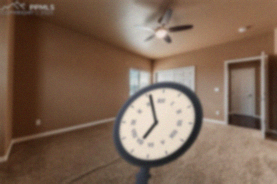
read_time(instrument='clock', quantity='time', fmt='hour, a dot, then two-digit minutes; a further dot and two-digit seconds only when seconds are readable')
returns 6.56
